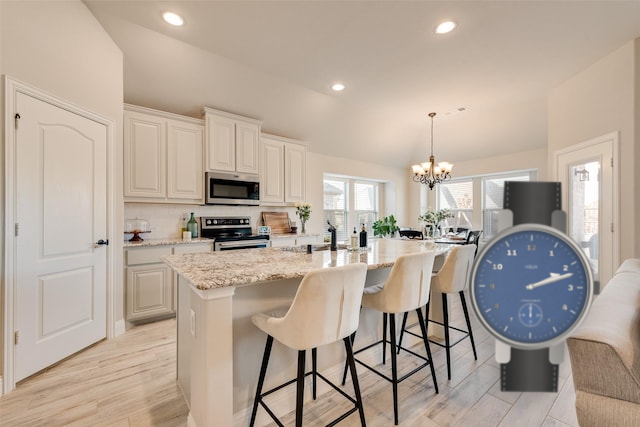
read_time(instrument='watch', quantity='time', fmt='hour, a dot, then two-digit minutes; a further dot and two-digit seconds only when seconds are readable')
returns 2.12
